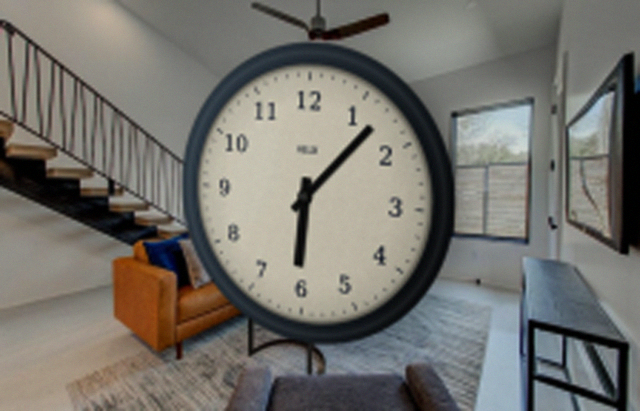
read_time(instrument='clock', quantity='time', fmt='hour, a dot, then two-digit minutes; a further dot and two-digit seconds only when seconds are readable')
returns 6.07
